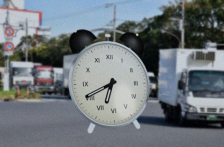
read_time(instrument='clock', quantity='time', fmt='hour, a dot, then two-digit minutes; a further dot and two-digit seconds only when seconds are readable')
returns 6.41
